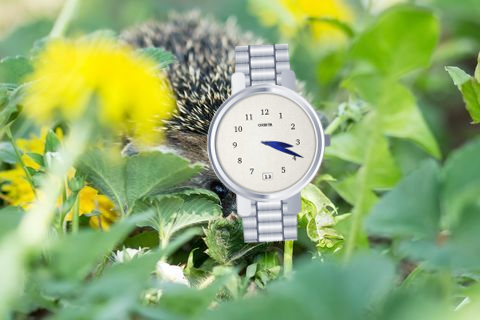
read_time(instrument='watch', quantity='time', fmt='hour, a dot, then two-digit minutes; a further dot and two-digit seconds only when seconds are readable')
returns 3.19
